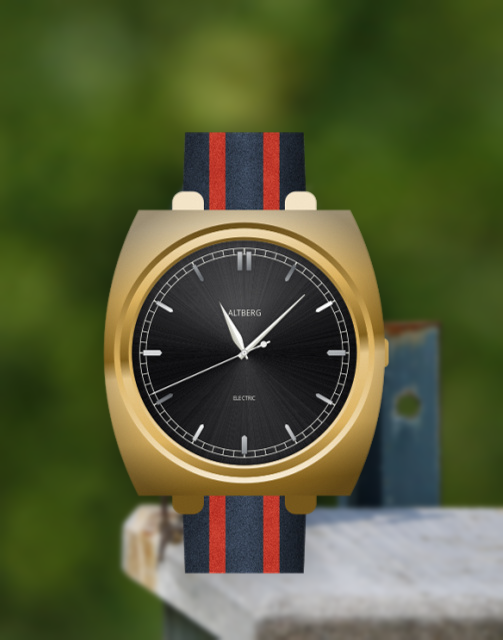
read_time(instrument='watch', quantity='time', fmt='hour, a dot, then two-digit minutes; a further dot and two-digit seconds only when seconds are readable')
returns 11.07.41
